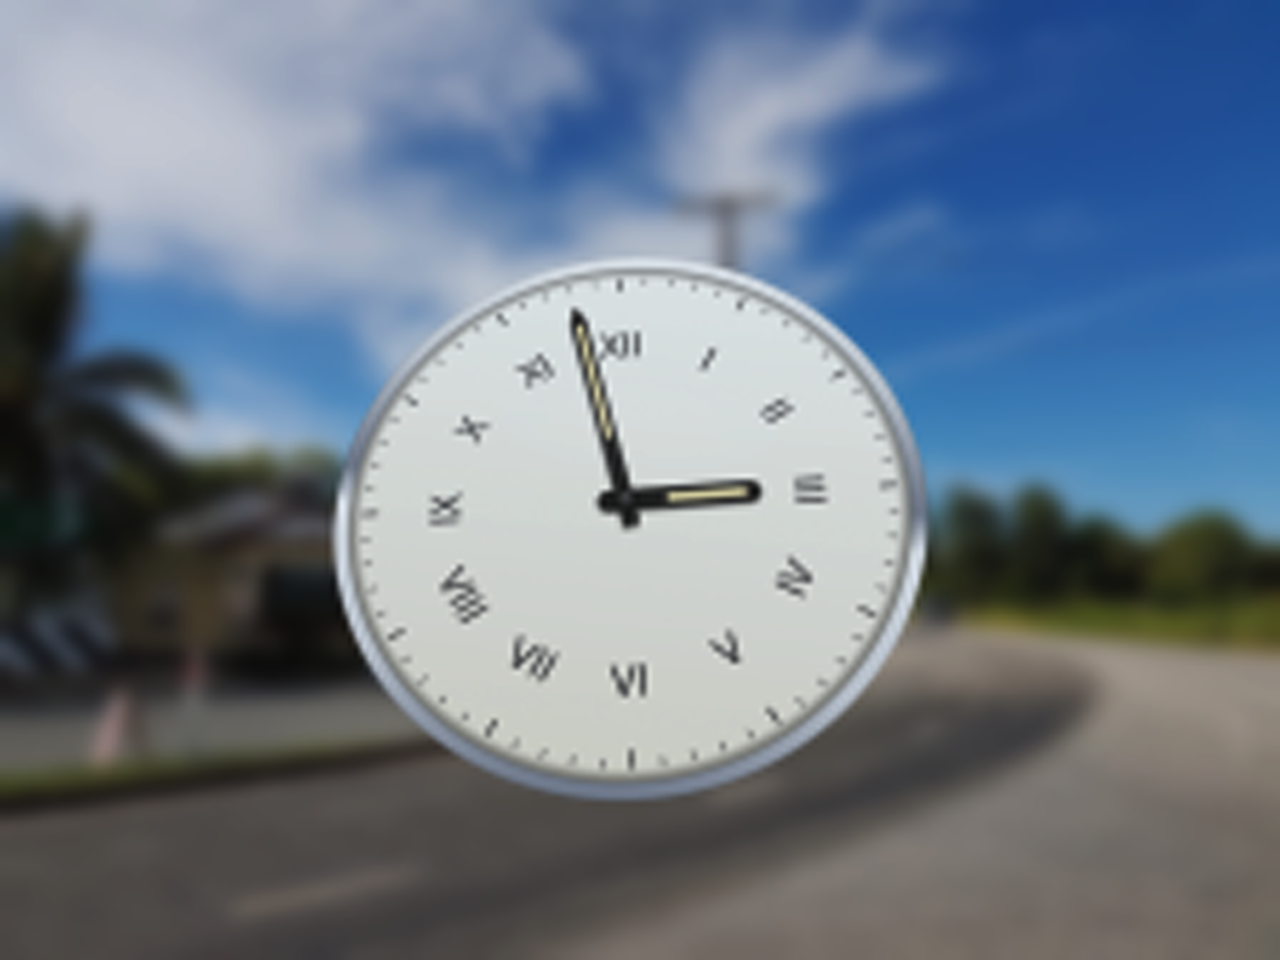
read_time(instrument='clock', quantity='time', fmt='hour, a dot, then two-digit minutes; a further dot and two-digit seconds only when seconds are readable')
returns 2.58
